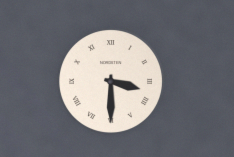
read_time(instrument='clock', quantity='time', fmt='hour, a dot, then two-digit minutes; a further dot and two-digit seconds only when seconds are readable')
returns 3.30
